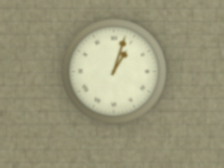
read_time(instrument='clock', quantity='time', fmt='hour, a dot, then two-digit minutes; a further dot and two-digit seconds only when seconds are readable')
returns 1.03
